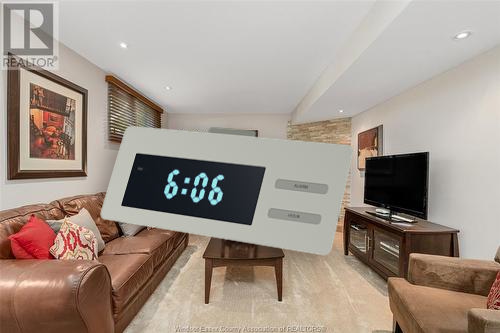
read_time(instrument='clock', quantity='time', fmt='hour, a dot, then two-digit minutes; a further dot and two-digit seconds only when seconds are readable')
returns 6.06
